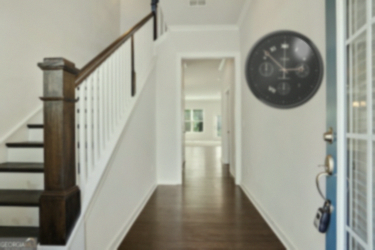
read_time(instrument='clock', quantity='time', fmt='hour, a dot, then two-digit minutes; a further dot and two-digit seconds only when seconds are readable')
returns 2.52
